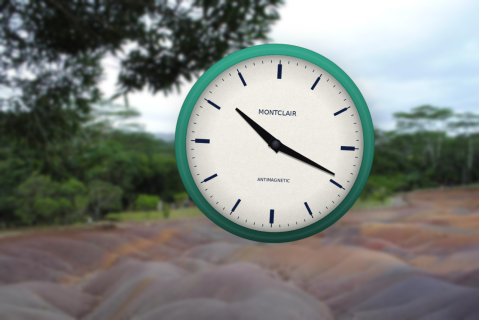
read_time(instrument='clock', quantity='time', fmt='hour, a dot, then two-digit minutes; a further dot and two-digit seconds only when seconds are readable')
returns 10.19
